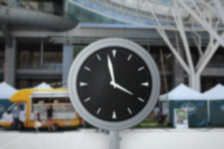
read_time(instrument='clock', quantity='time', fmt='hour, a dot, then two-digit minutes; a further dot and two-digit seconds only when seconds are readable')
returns 3.58
